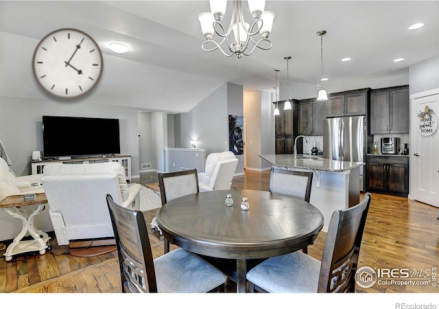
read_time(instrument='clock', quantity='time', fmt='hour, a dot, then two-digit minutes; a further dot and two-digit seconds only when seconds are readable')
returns 4.05
